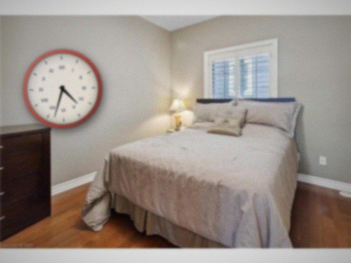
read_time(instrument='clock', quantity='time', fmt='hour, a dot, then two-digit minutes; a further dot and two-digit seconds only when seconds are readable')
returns 4.33
